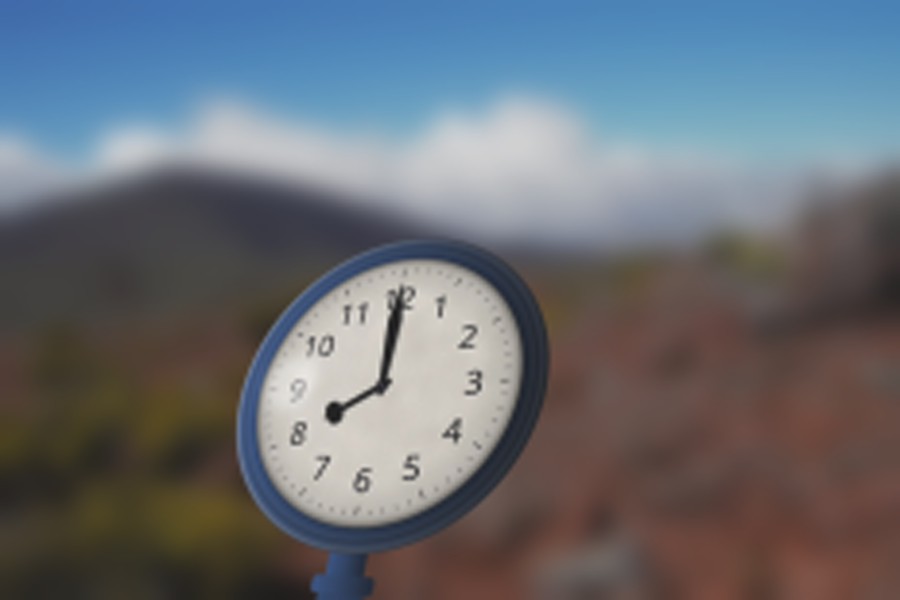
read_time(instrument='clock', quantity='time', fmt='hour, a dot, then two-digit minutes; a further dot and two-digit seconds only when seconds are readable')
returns 8.00
